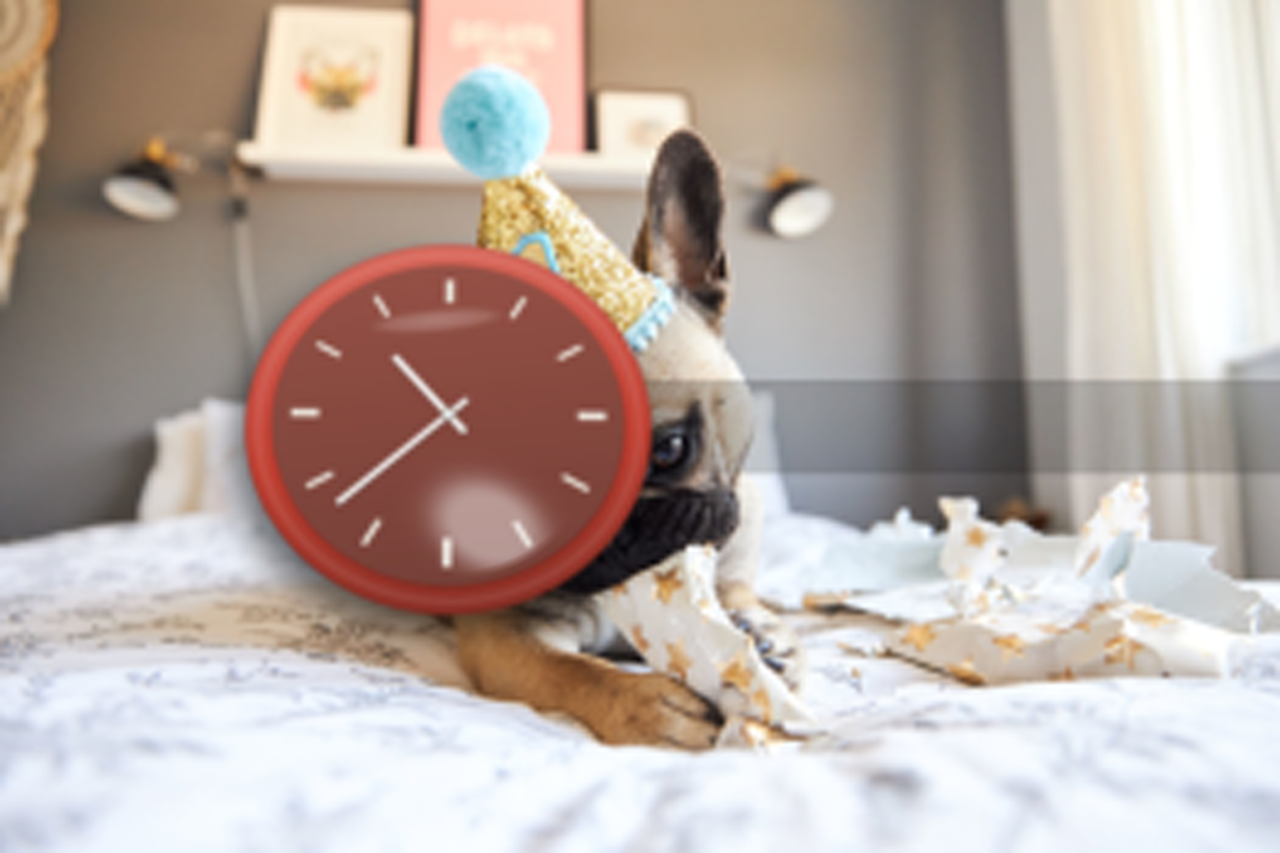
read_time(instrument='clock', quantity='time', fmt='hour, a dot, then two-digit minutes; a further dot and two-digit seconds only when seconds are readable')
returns 10.38
